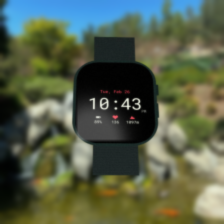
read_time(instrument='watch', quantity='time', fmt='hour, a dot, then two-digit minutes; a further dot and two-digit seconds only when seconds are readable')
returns 10.43
